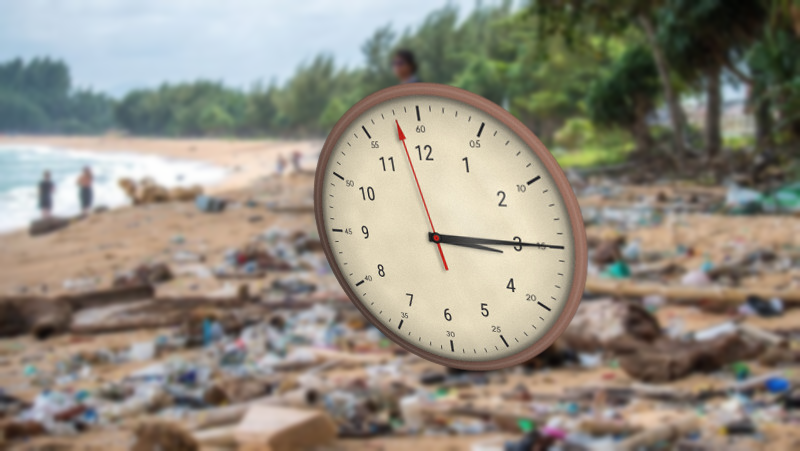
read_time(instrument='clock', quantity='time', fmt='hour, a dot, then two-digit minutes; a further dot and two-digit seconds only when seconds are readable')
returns 3.14.58
